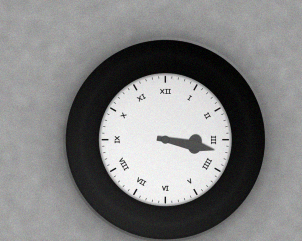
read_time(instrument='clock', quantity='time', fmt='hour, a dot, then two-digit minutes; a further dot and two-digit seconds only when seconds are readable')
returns 3.17
